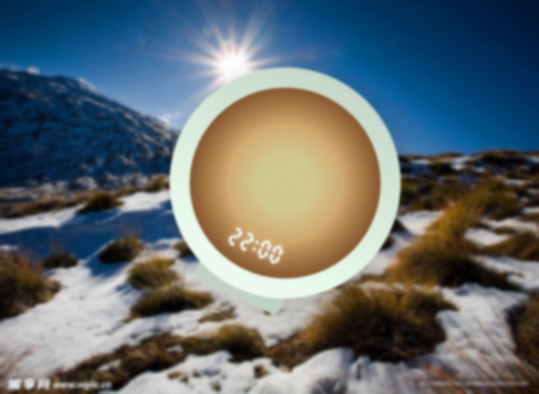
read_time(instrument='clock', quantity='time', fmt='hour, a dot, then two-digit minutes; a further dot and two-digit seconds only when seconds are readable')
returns 22.00
